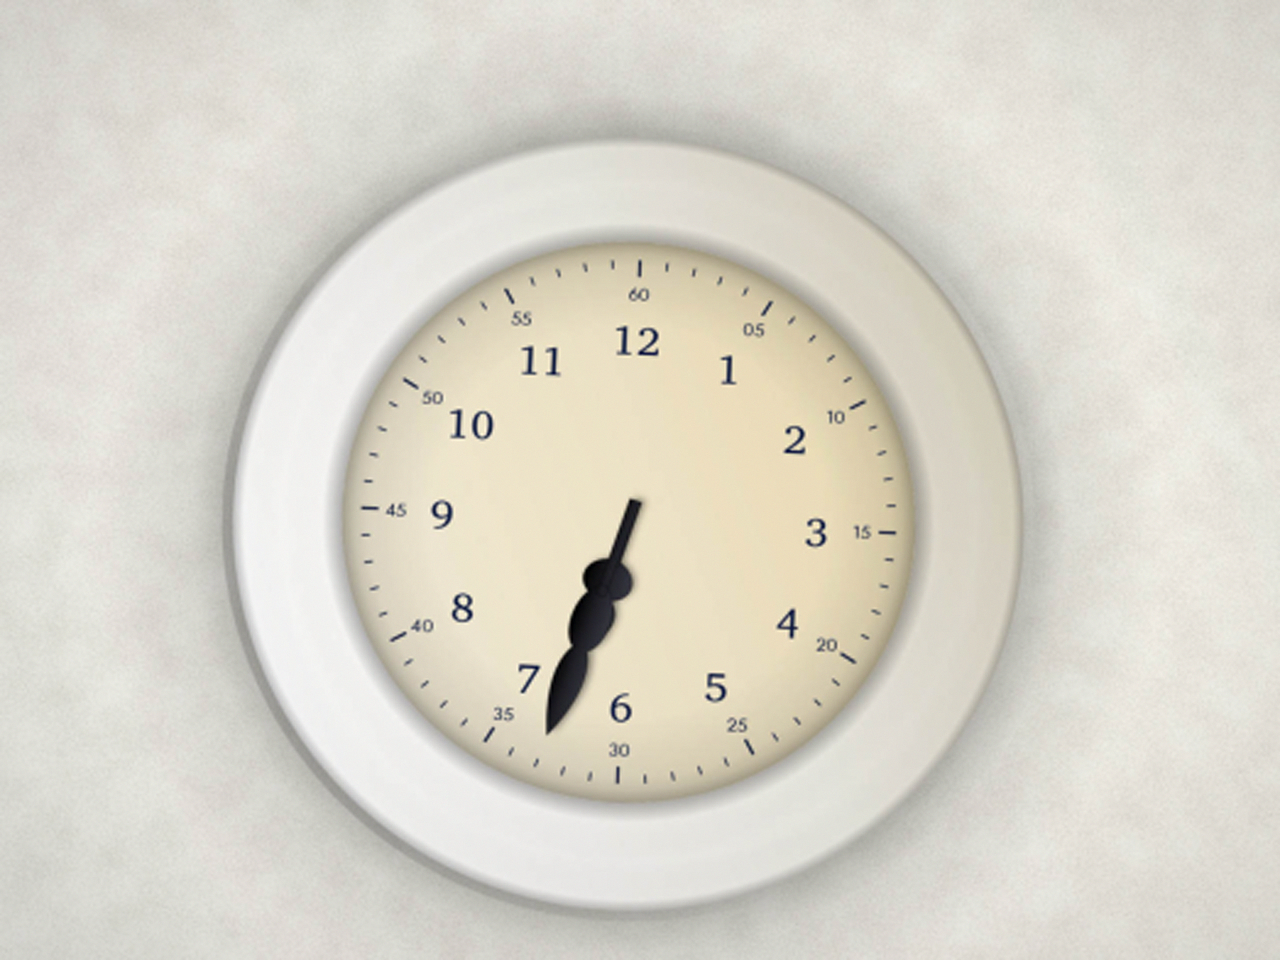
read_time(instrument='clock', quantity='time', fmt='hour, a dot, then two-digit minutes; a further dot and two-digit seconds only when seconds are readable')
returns 6.33
